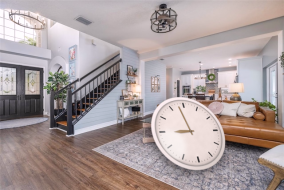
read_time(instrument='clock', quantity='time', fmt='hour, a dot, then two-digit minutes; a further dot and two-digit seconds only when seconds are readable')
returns 8.58
